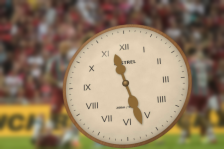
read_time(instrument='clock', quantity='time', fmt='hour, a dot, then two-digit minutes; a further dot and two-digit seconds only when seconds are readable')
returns 11.27
